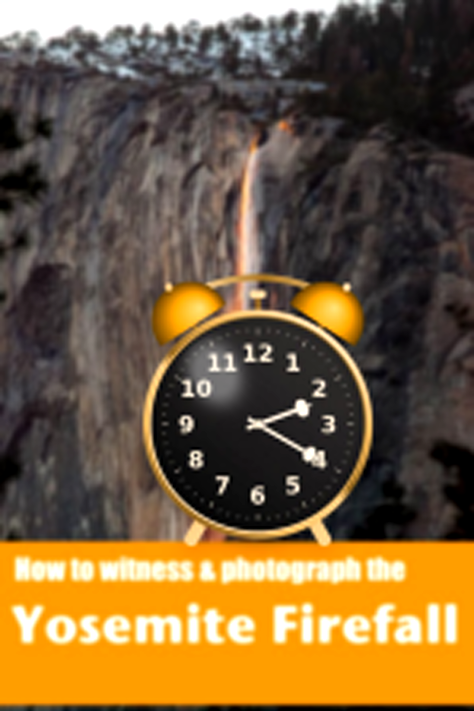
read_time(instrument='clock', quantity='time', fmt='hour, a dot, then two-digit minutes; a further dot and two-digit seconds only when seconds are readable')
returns 2.20
